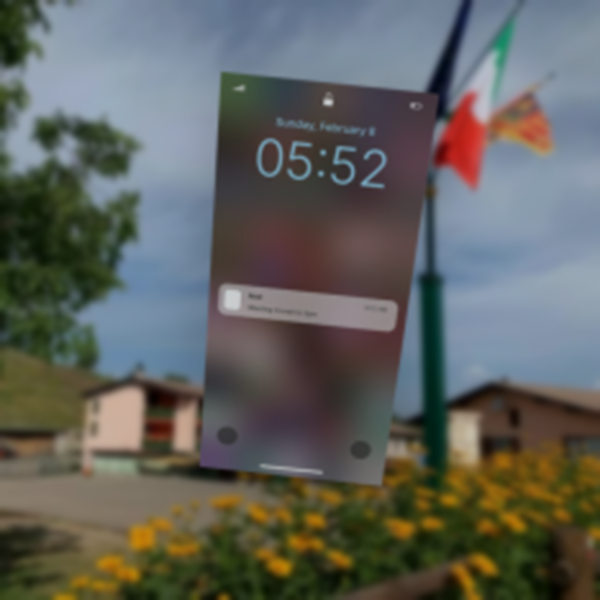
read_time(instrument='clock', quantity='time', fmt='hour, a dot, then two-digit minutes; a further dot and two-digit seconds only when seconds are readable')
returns 5.52
